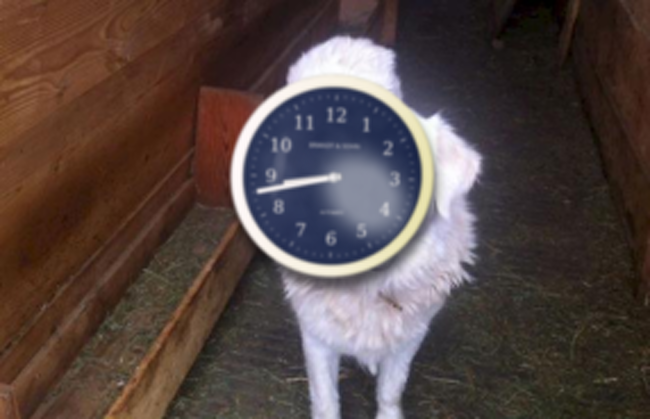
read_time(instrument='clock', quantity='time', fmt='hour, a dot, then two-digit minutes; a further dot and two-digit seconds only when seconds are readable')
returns 8.43
